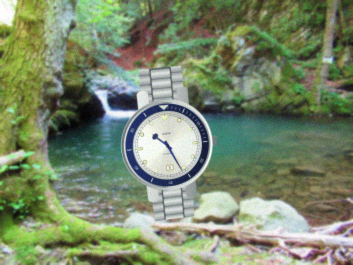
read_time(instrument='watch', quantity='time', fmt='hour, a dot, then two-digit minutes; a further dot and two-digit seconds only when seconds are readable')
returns 10.26
